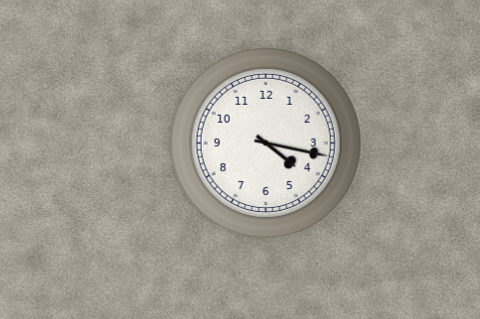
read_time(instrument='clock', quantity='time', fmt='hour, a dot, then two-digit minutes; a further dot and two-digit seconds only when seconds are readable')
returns 4.17
